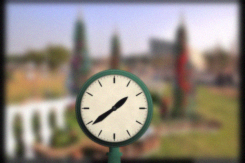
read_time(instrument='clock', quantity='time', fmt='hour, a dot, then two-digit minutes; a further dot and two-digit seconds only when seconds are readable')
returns 1.39
